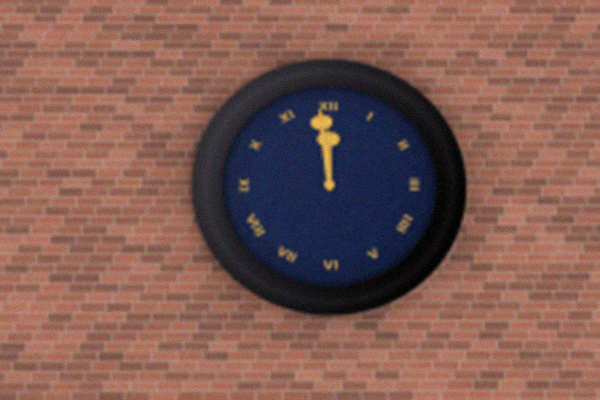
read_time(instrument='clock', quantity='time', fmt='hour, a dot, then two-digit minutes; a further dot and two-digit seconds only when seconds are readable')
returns 11.59
